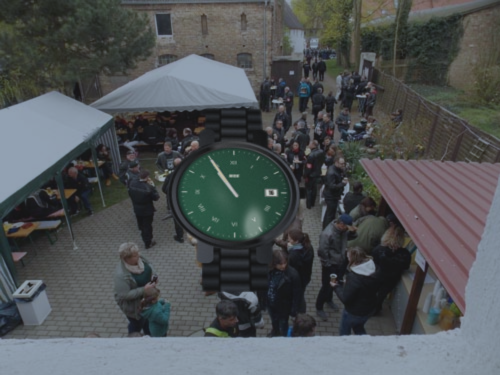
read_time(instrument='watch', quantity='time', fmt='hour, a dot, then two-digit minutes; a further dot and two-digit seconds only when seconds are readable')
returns 10.55
